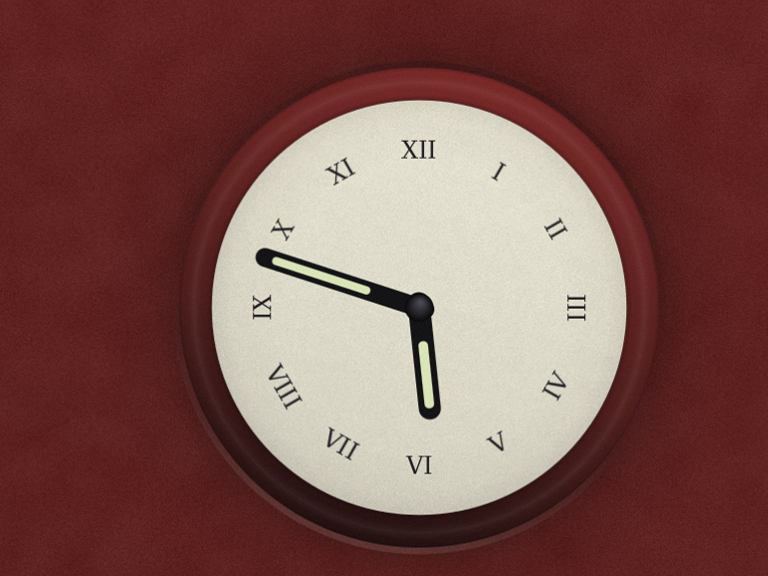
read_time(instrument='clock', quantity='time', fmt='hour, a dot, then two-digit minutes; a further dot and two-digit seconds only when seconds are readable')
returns 5.48
